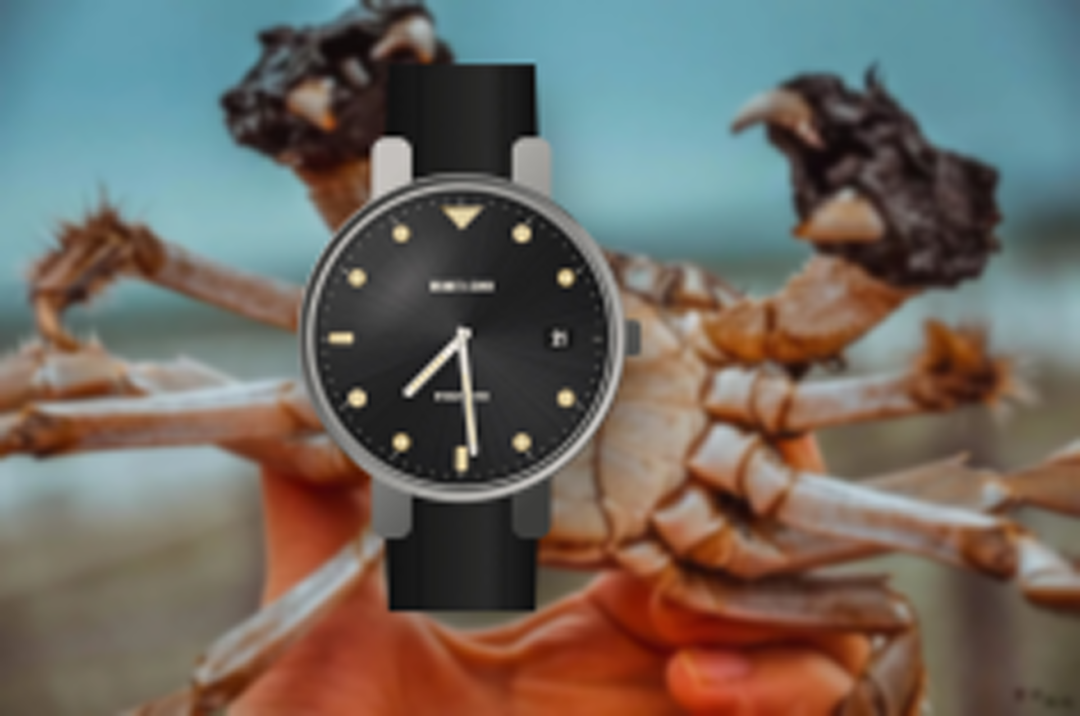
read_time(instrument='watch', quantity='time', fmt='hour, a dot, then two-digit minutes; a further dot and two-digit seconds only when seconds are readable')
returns 7.29
